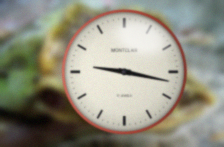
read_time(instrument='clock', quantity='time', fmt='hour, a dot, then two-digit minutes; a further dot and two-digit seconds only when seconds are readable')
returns 9.17
